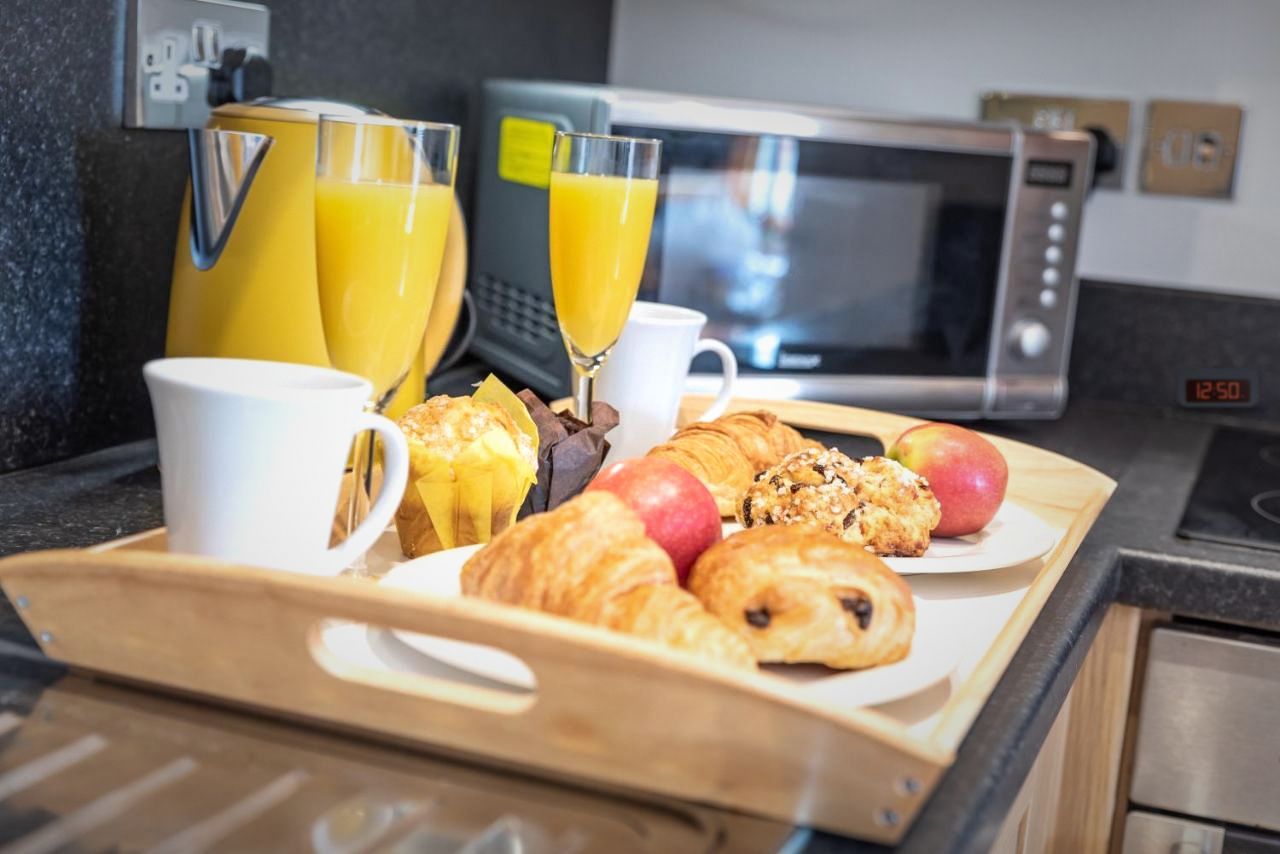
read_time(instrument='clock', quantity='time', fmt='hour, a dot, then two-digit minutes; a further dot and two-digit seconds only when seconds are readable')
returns 12.50
